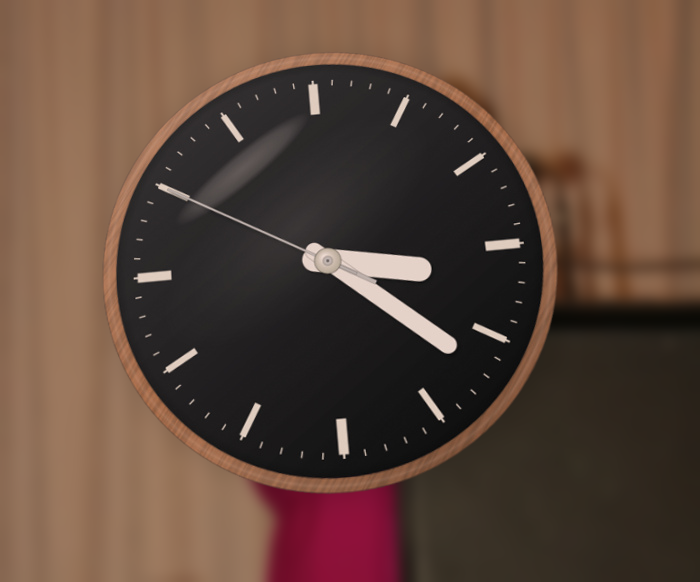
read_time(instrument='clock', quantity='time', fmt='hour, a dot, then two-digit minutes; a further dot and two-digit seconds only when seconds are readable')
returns 3.21.50
